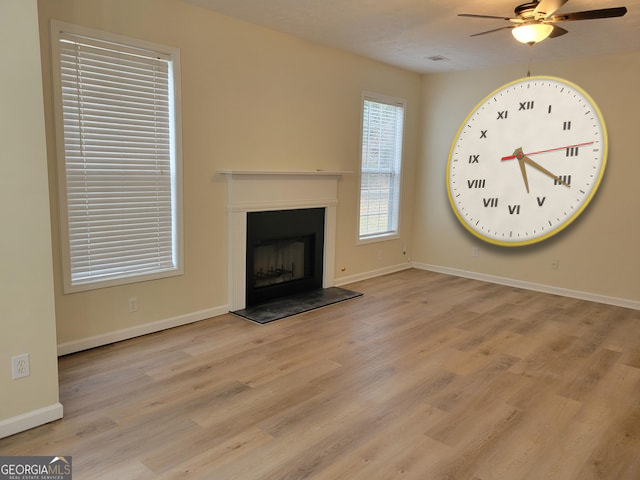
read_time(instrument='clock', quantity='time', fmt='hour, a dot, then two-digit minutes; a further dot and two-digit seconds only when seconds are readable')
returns 5.20.14
